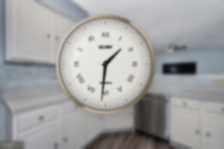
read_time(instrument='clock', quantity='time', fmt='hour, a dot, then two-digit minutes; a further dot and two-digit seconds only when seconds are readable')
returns 1.31
